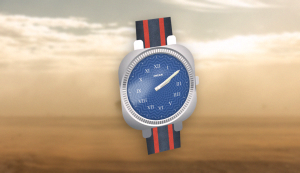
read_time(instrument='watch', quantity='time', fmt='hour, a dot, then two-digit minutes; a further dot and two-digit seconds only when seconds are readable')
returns 2.10
